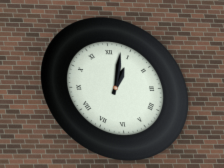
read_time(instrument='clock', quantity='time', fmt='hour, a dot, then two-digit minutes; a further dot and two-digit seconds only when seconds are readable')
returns 1.03
